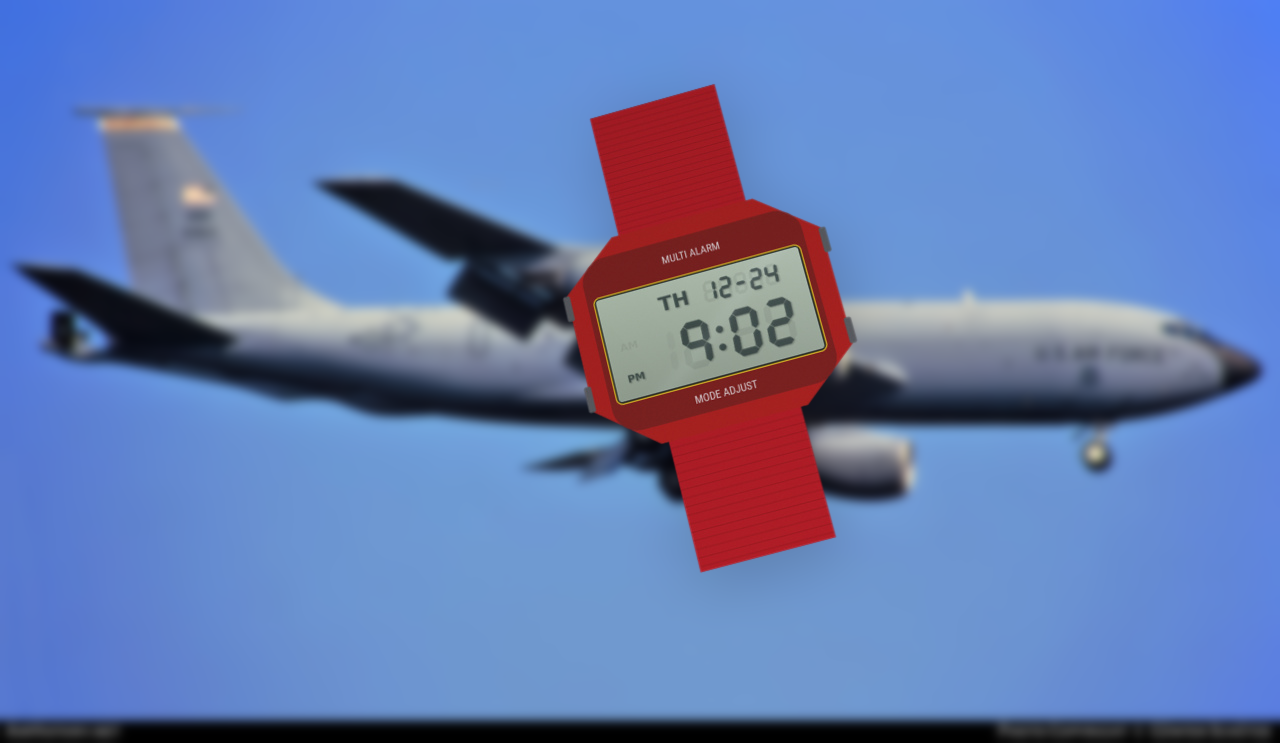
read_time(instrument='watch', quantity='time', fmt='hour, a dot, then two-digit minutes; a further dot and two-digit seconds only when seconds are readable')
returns 9.02
